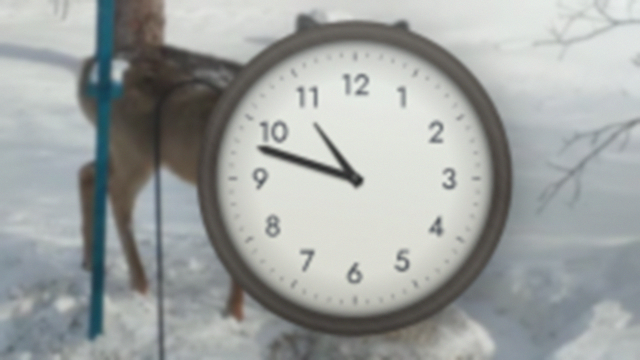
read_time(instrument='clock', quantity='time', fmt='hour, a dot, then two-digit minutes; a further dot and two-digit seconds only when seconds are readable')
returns 10.48
